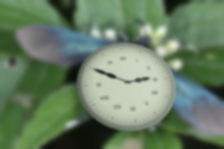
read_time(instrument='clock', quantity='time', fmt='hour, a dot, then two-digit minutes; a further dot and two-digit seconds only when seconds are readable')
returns 2.50
